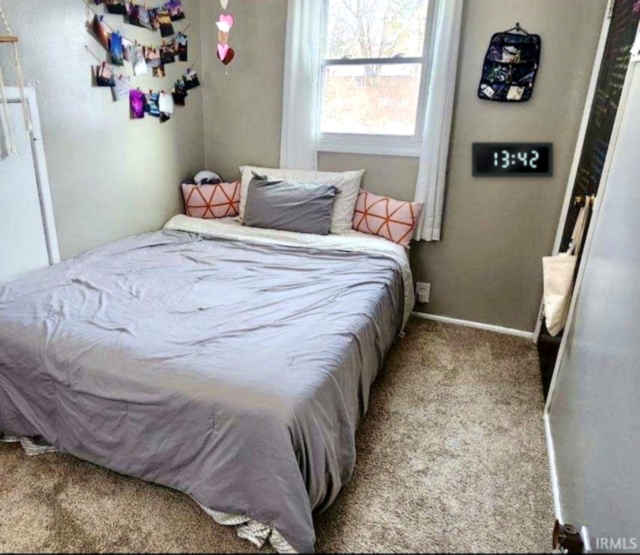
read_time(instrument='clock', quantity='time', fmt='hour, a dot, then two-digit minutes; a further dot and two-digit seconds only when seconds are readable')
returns 13.42
